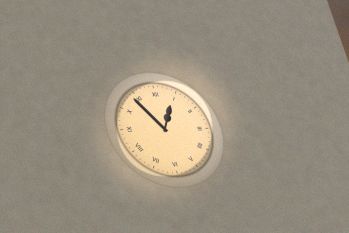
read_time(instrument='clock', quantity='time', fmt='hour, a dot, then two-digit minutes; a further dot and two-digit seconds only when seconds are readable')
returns 12.54
